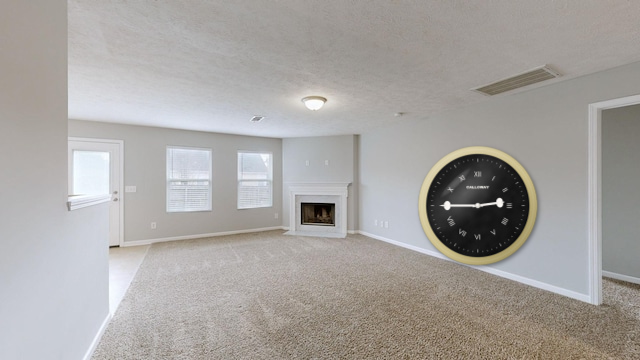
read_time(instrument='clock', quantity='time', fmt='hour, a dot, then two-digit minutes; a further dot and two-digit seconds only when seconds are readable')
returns 2.45
